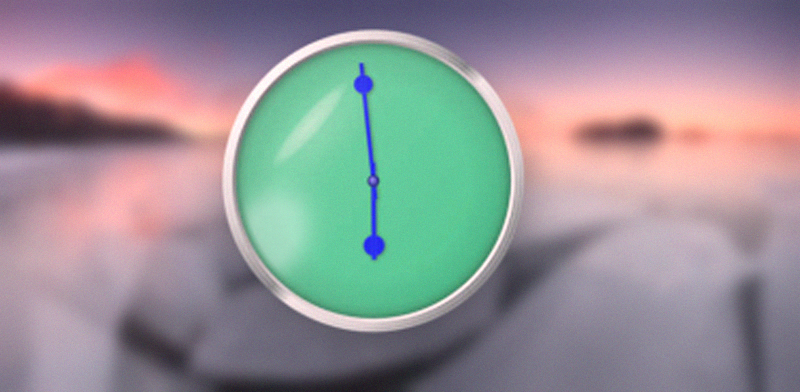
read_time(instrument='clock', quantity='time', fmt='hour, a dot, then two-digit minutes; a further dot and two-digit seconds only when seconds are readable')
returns 5.59
